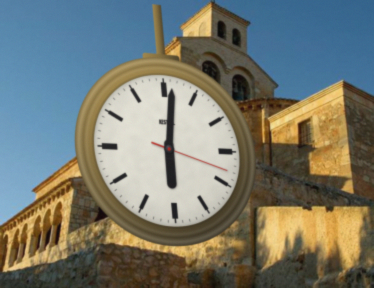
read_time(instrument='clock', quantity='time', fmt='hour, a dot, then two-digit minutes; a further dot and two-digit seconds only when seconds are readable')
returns 6.01.18
